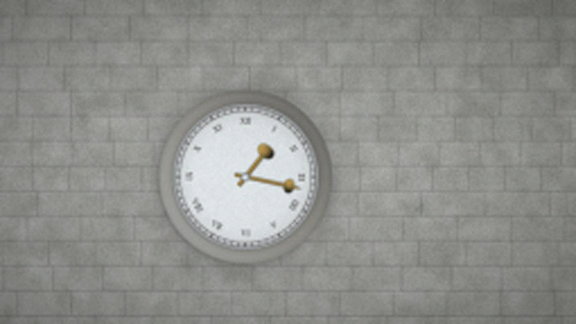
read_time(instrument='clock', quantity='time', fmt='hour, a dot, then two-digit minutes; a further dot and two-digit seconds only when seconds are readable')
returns 1.17
